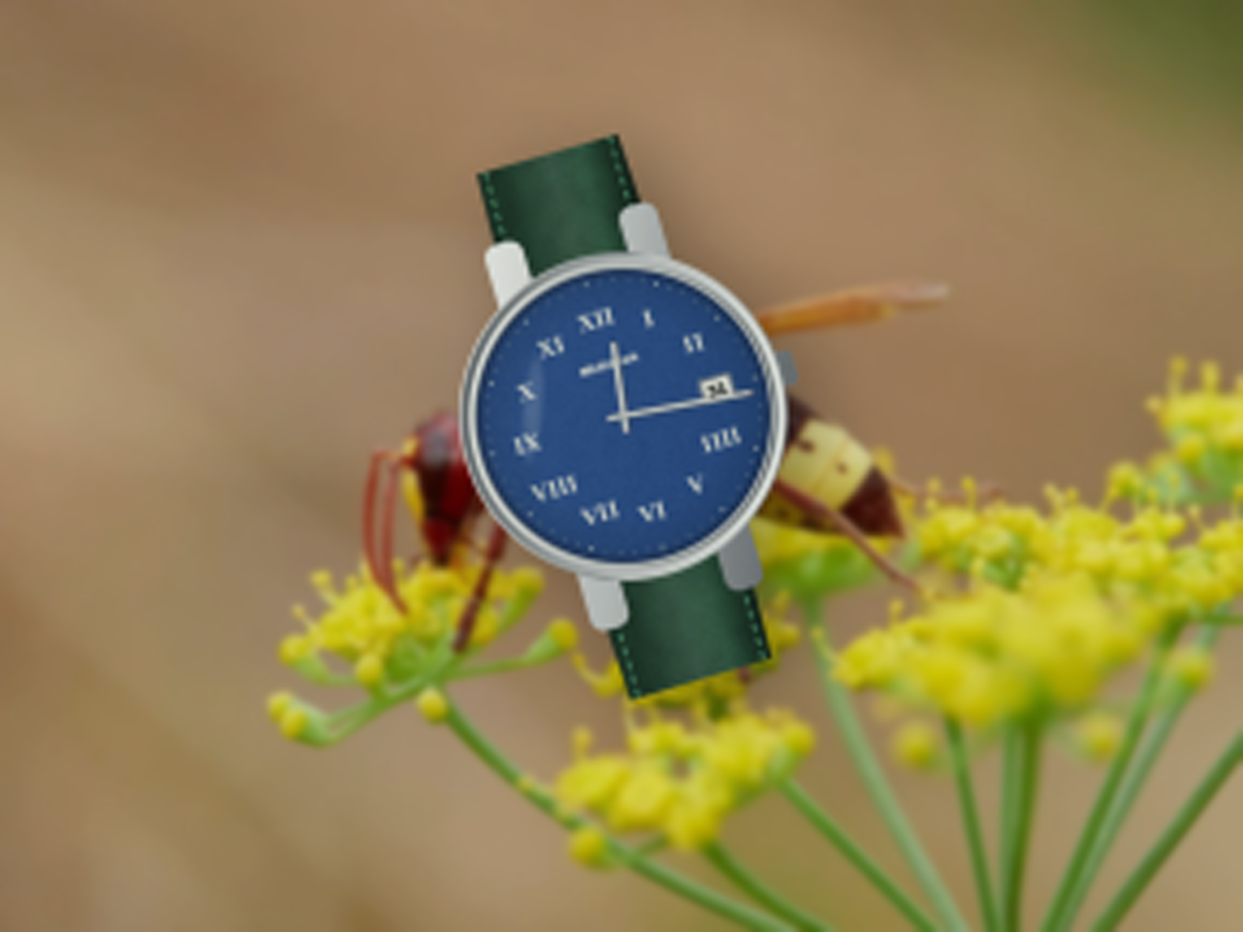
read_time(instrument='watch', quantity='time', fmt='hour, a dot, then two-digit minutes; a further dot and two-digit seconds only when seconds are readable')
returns 12.16
